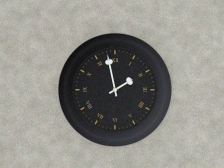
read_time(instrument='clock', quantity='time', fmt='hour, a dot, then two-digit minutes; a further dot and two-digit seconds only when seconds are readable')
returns 1.58
